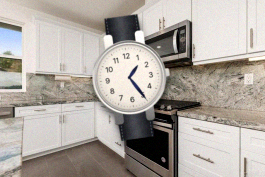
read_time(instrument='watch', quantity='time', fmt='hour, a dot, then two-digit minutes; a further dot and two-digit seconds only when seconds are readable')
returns 1.25
